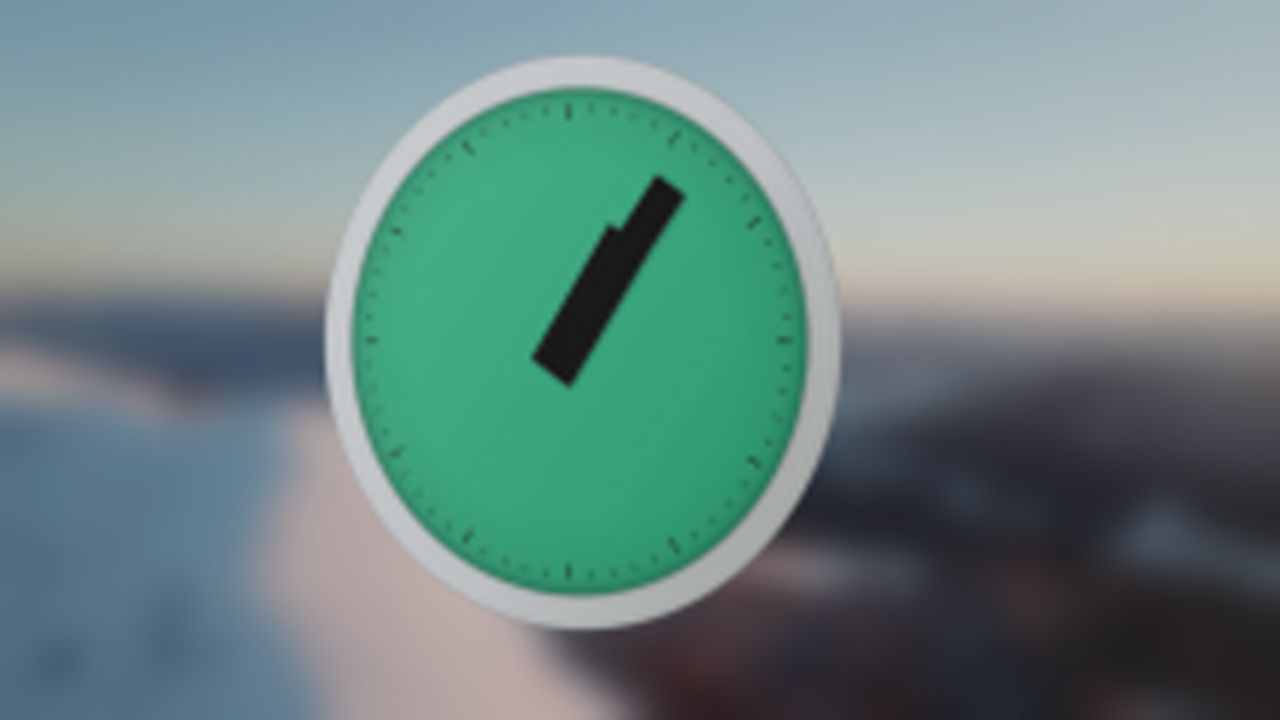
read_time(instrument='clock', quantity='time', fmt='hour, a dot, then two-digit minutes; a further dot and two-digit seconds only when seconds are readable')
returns 1.06
